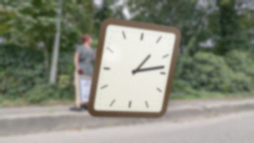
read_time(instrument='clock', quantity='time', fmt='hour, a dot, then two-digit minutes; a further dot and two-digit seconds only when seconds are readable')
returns 1.13
